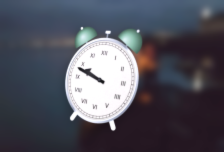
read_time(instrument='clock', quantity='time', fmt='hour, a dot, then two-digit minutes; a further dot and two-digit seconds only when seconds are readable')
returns 9.48
